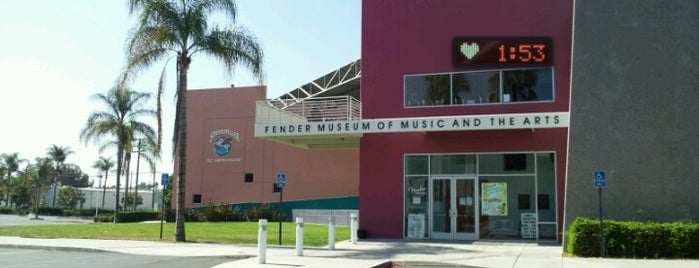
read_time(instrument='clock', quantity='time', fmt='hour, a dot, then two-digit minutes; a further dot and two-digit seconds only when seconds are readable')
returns 1.53
